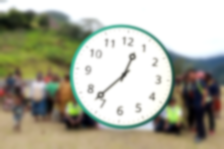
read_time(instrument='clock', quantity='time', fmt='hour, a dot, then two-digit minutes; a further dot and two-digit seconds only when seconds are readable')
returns 12.37
